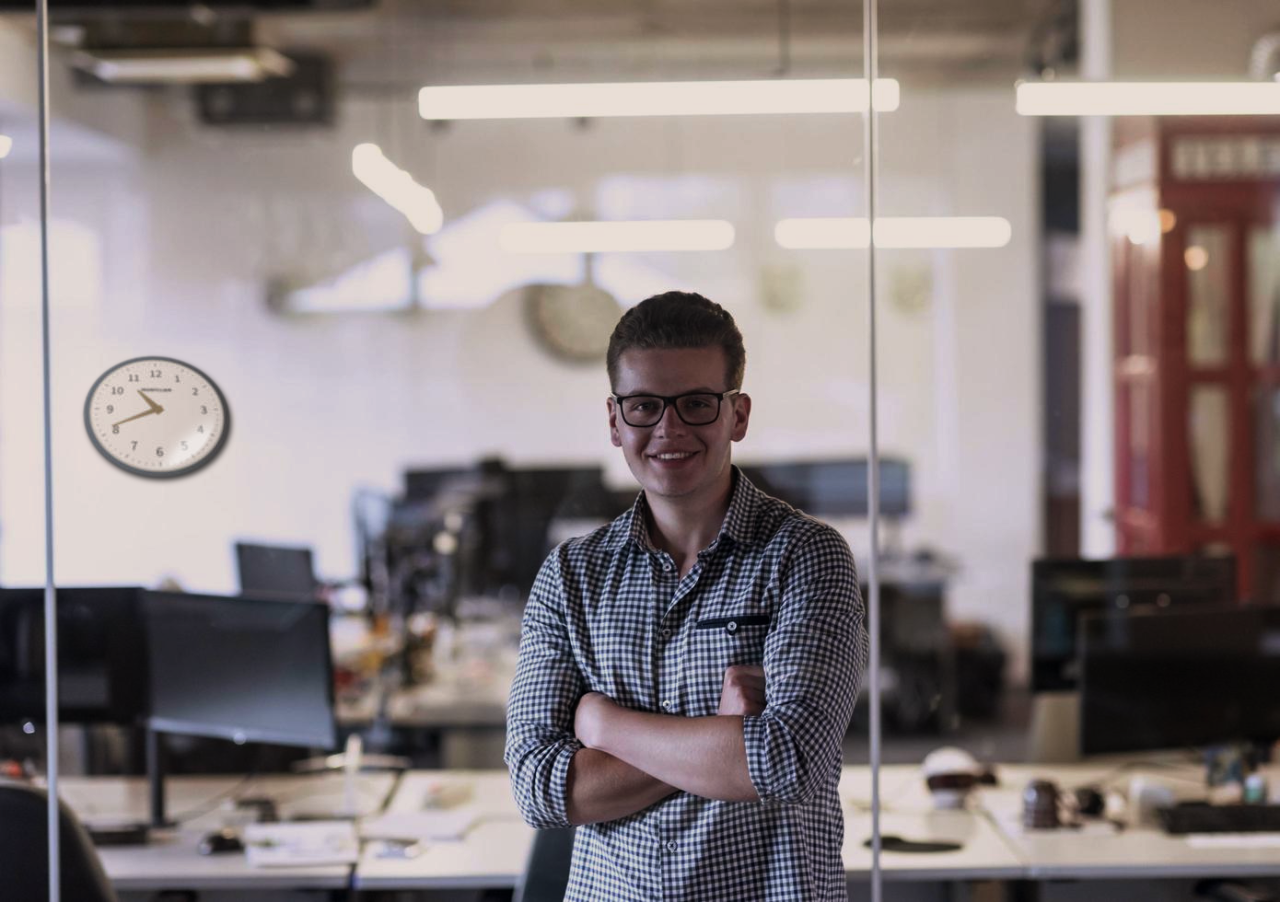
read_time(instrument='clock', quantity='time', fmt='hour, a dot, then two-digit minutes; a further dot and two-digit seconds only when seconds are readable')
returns 10.41
